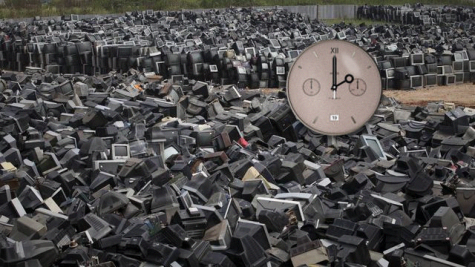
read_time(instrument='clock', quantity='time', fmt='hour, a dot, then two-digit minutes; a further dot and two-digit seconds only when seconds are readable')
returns 2.00
